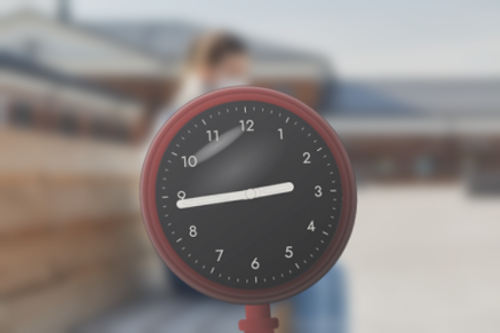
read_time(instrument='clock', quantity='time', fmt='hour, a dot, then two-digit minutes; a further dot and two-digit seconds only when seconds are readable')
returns 2.44
